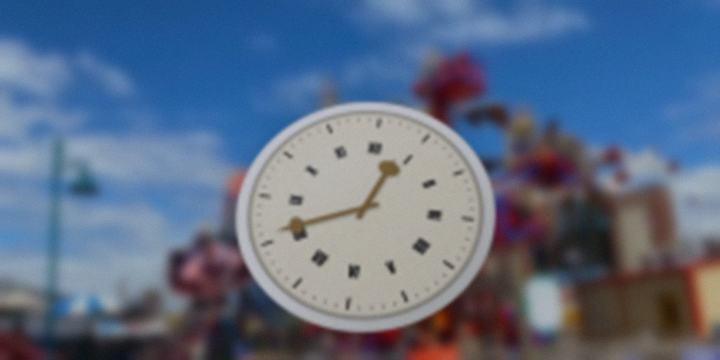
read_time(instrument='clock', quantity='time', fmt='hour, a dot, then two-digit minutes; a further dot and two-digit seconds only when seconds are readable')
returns 12.41
